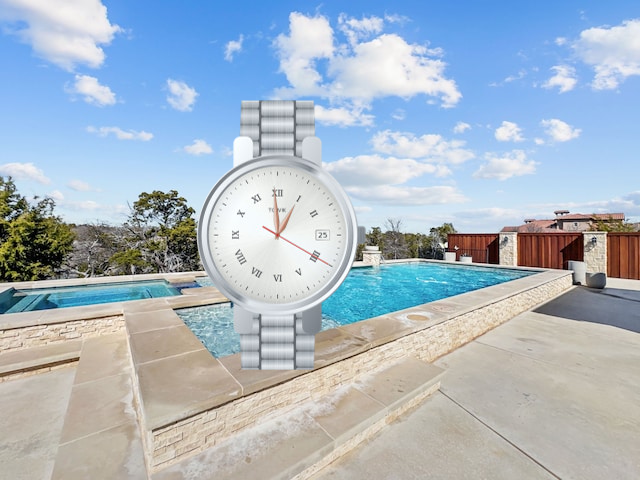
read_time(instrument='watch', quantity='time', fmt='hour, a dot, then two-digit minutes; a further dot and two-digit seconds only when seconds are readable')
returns 12.59.20
